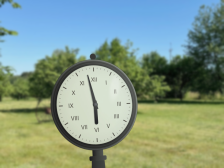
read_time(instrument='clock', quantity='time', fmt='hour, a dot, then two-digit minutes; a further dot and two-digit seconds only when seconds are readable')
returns 5.58
